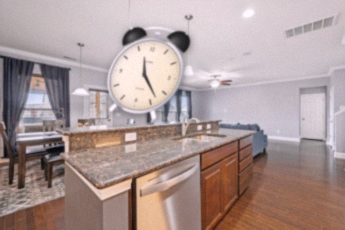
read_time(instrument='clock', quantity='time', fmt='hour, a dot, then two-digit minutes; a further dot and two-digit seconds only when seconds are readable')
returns 11.23
